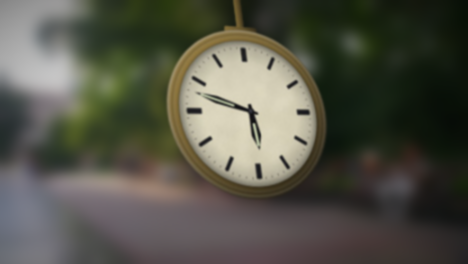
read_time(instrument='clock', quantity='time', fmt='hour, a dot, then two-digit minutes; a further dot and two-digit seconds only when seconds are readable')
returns 5.48
